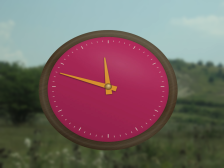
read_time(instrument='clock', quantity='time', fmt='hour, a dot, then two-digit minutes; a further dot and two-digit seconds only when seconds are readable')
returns 11.48
